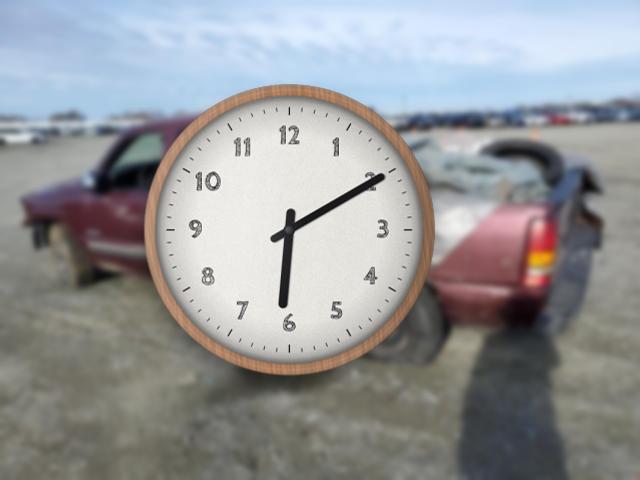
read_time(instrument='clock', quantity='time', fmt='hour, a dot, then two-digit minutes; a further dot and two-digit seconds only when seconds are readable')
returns 6.10
